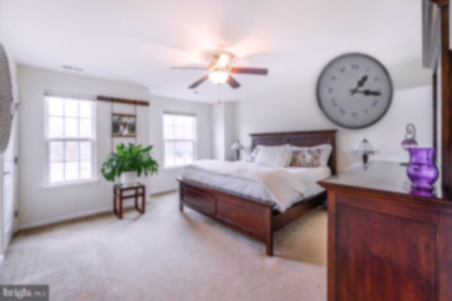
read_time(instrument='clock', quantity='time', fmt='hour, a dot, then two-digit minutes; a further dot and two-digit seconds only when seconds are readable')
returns 1.16
